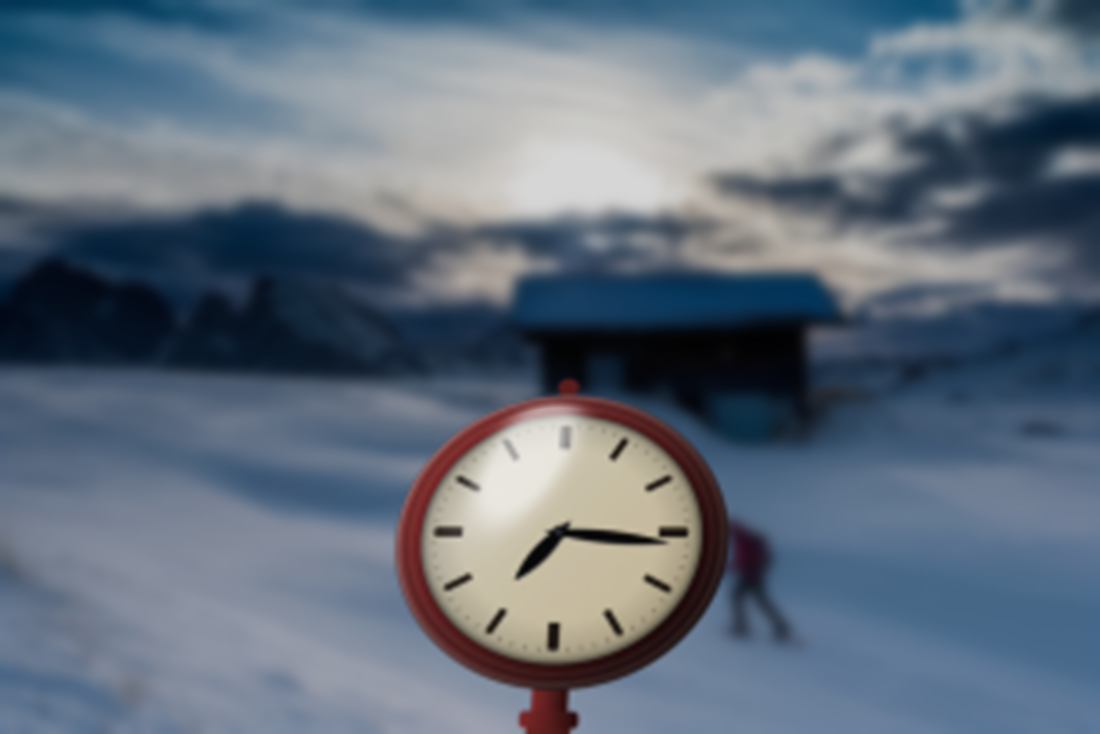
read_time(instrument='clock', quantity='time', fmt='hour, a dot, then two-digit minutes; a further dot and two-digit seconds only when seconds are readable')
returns 7.16
